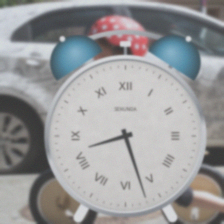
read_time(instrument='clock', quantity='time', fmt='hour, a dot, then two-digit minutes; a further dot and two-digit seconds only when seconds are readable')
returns 8.27
